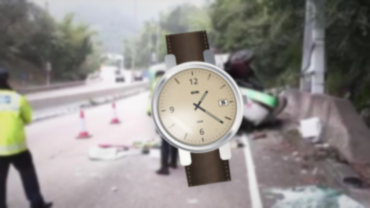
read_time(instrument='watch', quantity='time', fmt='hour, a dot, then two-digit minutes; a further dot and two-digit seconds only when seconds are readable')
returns 1.22
